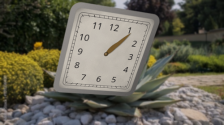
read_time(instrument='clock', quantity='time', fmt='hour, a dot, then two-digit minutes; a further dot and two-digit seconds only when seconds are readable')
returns 1.06
